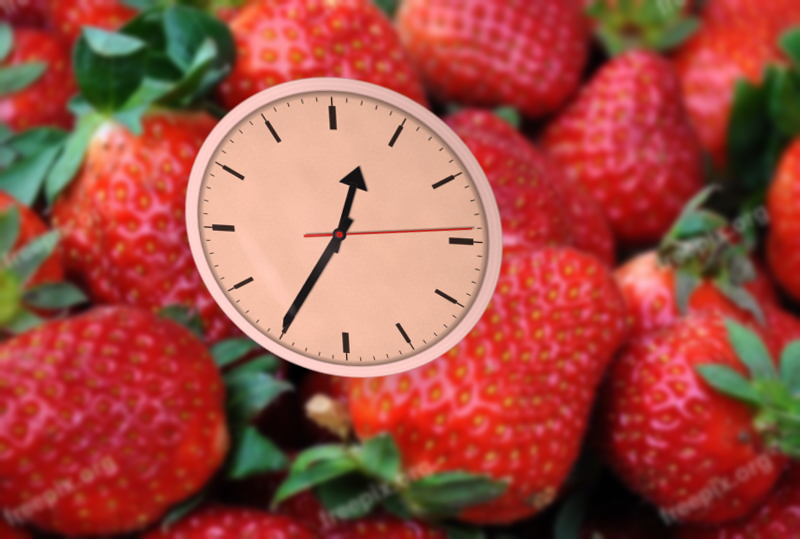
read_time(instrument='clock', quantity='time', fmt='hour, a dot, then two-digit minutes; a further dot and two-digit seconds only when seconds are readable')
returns 12.35.14
